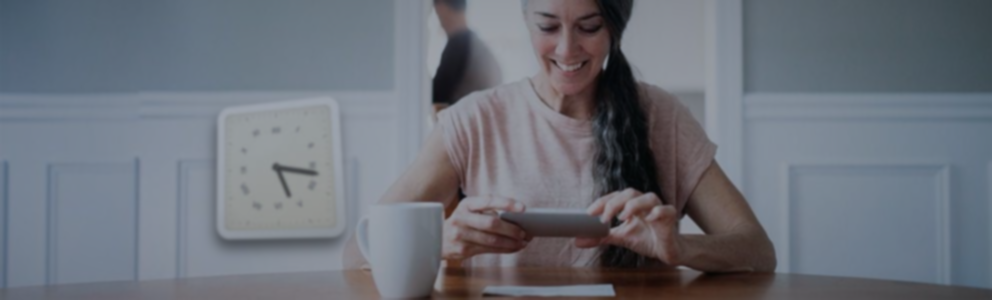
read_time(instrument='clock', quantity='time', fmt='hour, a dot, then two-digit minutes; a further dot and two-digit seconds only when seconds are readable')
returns 5.17
